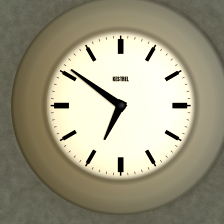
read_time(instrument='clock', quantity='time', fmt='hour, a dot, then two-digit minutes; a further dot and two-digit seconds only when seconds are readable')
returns 6.51
